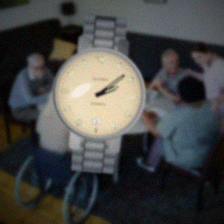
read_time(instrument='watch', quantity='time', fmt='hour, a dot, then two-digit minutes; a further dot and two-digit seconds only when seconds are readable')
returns 2.08
